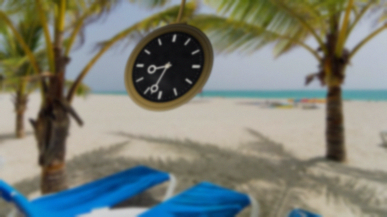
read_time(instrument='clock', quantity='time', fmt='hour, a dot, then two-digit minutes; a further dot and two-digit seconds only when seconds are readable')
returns 8.33
